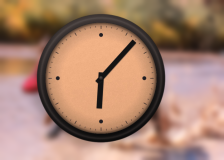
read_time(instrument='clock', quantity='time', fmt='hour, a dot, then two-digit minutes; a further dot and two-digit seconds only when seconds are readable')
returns 6.07
